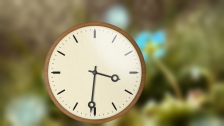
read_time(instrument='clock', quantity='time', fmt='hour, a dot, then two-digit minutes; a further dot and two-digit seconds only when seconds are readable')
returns 3.31
